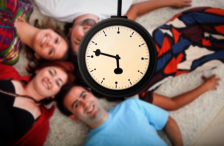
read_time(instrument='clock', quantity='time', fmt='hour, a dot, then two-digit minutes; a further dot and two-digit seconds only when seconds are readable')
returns 5.47
